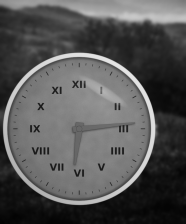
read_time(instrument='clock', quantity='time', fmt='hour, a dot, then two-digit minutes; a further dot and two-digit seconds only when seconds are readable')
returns 6.14
